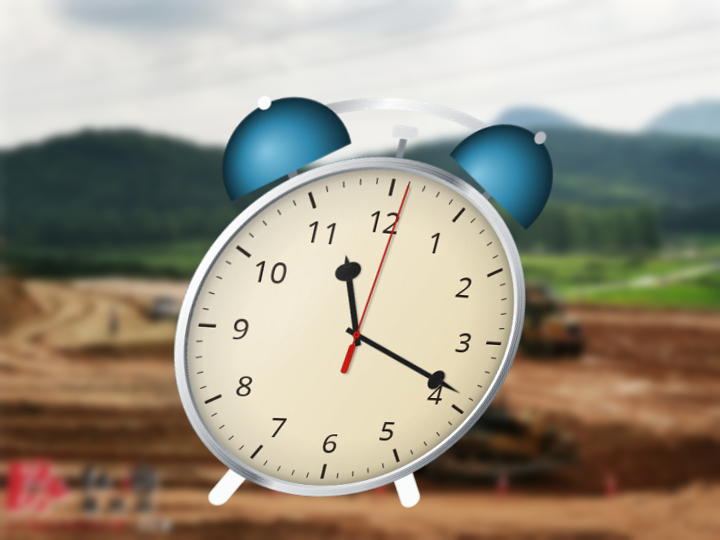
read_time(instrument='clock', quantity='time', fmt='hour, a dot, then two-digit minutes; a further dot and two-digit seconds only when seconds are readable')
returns 11.19.01
